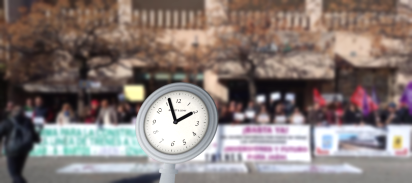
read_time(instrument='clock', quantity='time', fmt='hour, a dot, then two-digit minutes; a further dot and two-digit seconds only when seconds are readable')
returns 1.56
